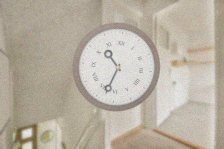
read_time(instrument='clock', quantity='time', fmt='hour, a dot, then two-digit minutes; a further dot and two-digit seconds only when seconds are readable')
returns 10.33
